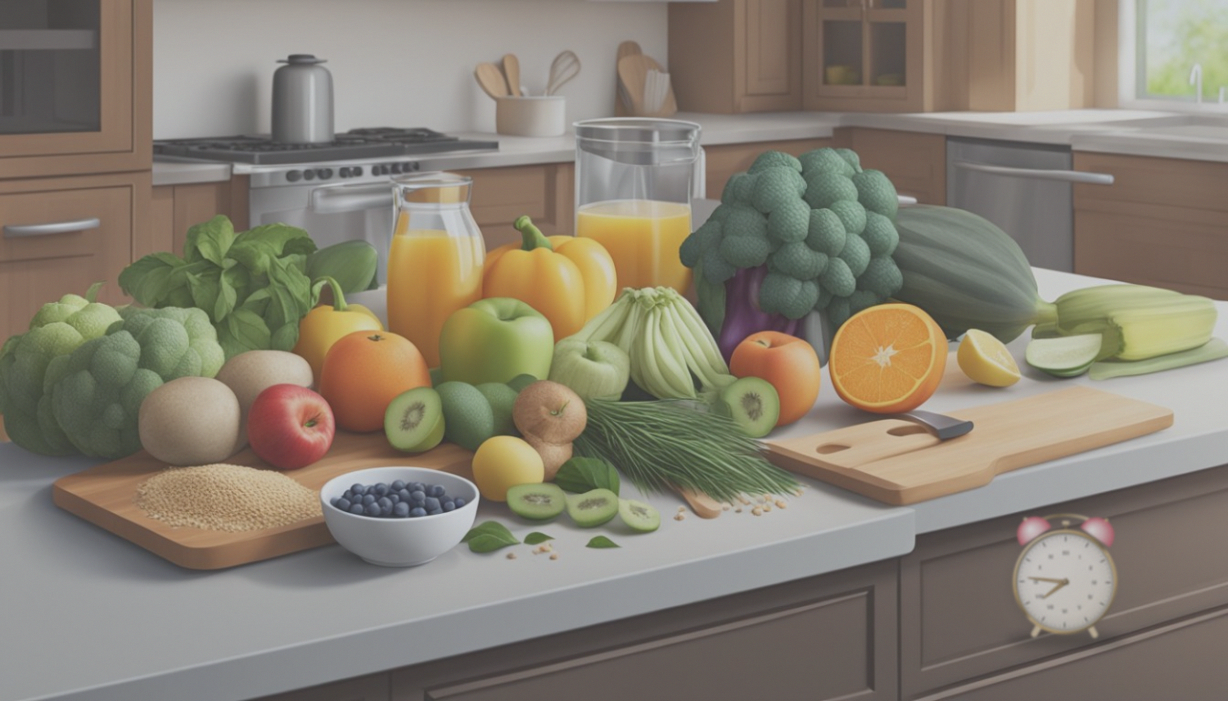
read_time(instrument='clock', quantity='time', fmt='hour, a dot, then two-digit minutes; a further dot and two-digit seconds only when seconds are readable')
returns 7.46
